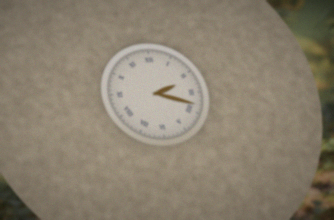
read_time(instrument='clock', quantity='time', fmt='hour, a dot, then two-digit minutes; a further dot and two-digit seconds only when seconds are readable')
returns 2.18
